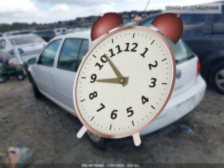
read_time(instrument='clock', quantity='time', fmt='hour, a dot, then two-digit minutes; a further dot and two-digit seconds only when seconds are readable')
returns 8.52
